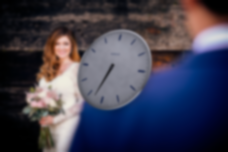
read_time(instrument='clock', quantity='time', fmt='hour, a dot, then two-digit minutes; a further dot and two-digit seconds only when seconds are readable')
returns 6.33
